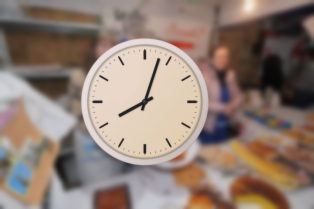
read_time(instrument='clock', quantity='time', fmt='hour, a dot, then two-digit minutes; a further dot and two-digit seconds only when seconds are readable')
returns 8.03
